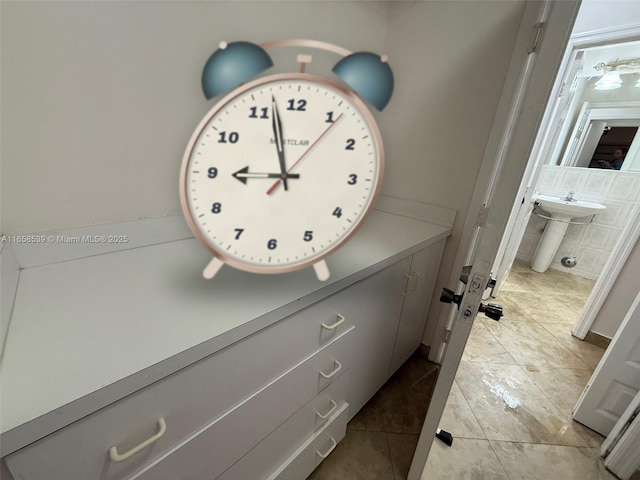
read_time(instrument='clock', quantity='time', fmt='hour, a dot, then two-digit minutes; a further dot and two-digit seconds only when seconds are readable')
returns 8.57.06
